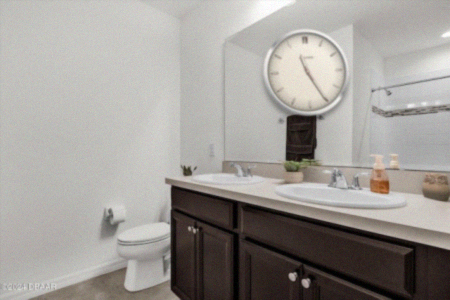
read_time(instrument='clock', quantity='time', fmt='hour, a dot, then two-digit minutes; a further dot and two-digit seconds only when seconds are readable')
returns 11.25
